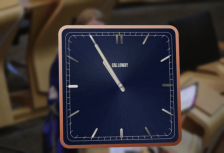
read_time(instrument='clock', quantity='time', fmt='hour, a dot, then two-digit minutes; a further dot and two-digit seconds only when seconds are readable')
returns 10.55
